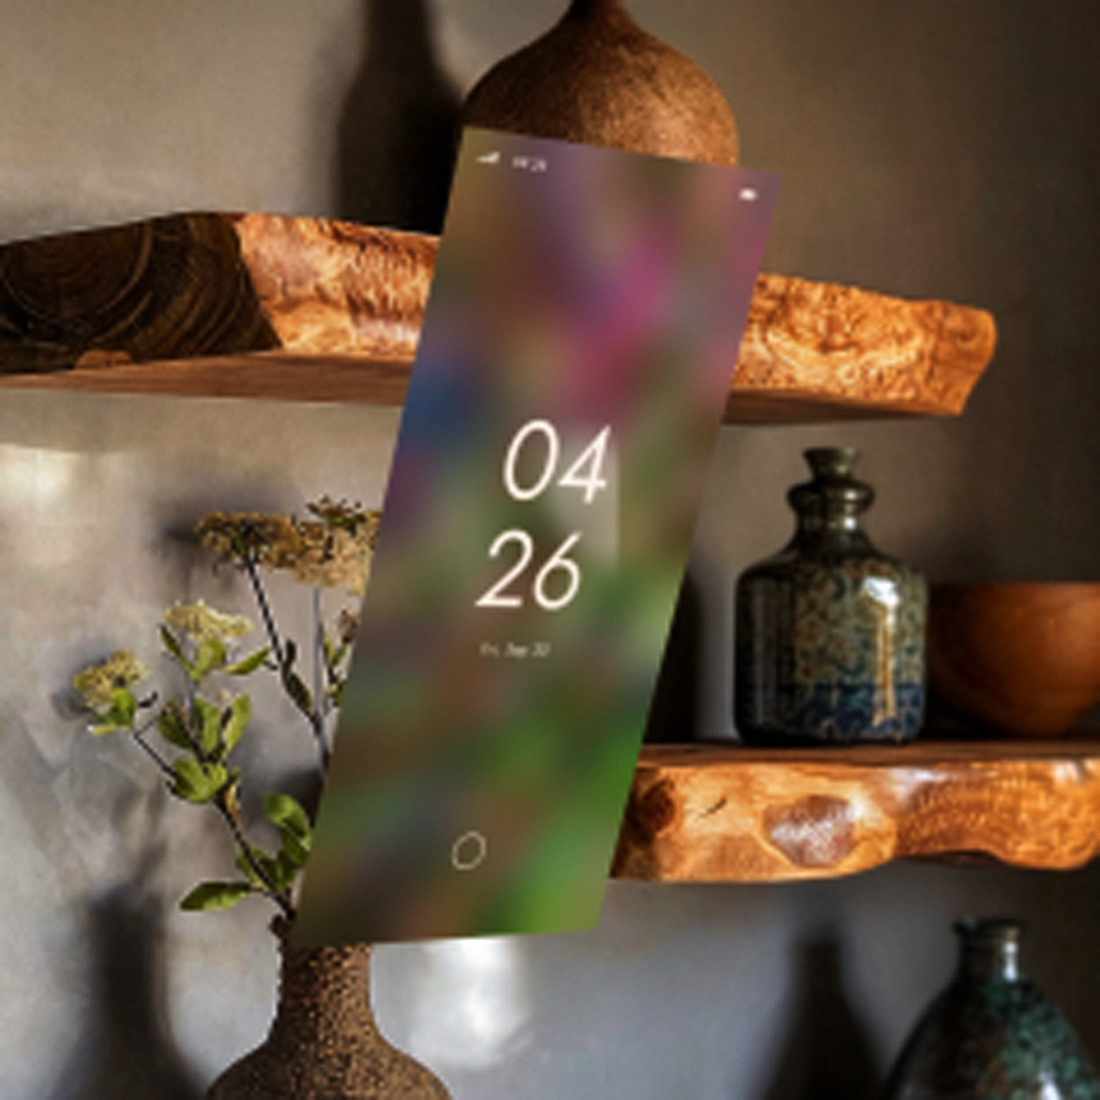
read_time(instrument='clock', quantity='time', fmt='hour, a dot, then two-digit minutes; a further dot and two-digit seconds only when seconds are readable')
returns 4.26
